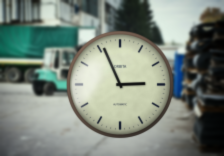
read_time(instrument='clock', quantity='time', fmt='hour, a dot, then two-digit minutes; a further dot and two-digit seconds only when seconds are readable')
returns 2.56
